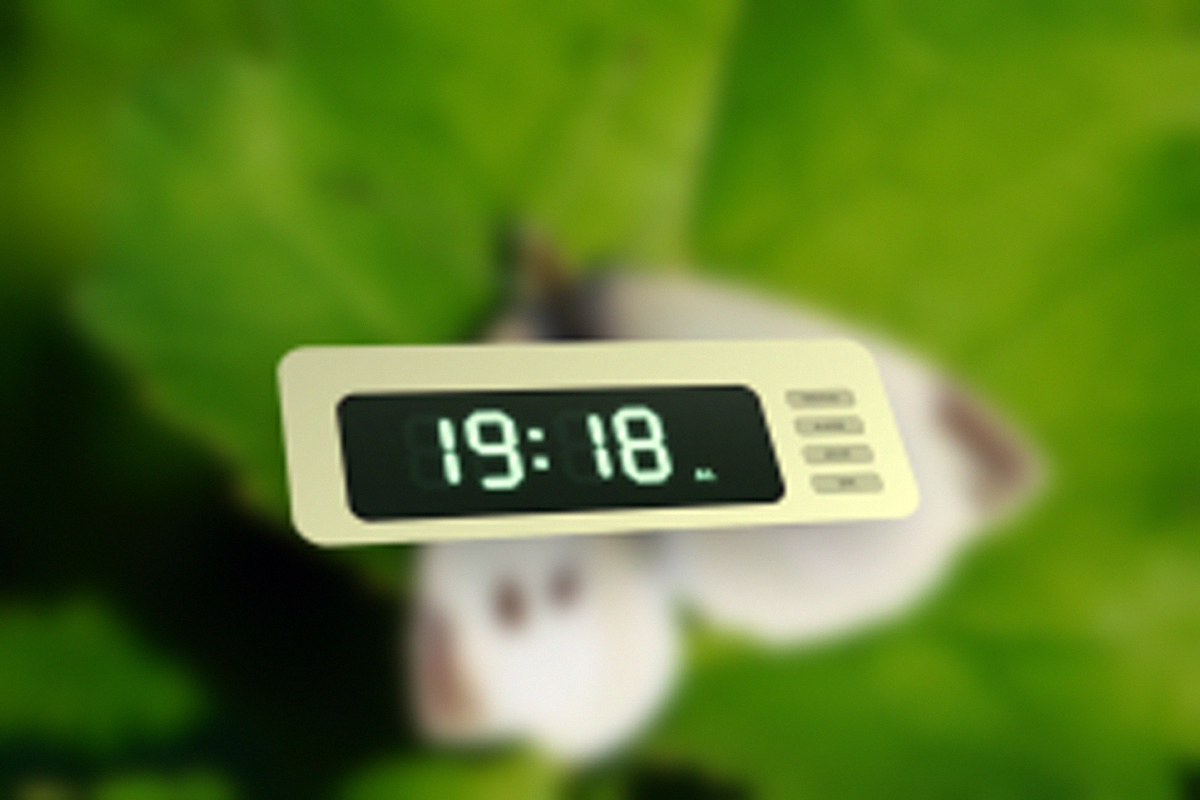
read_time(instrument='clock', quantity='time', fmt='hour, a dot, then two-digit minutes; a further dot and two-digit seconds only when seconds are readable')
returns 19.18
